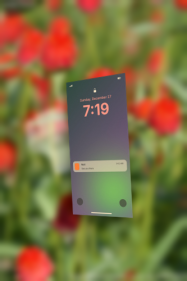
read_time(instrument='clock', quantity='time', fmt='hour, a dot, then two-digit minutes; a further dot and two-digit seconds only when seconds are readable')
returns 7.19
